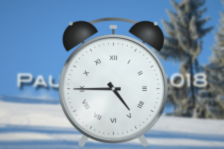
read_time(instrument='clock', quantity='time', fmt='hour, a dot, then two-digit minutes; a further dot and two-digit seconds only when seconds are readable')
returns 4.45
